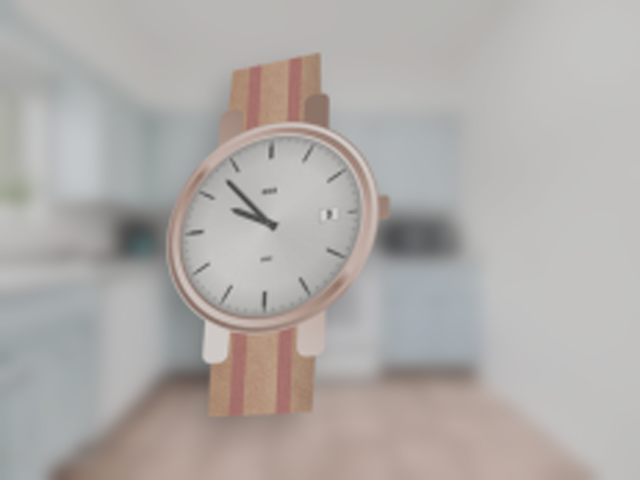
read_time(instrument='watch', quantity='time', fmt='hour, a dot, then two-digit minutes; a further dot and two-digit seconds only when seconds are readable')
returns 9.53
